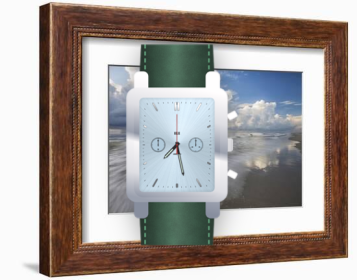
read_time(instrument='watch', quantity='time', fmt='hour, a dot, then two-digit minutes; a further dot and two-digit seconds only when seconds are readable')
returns 7.28
